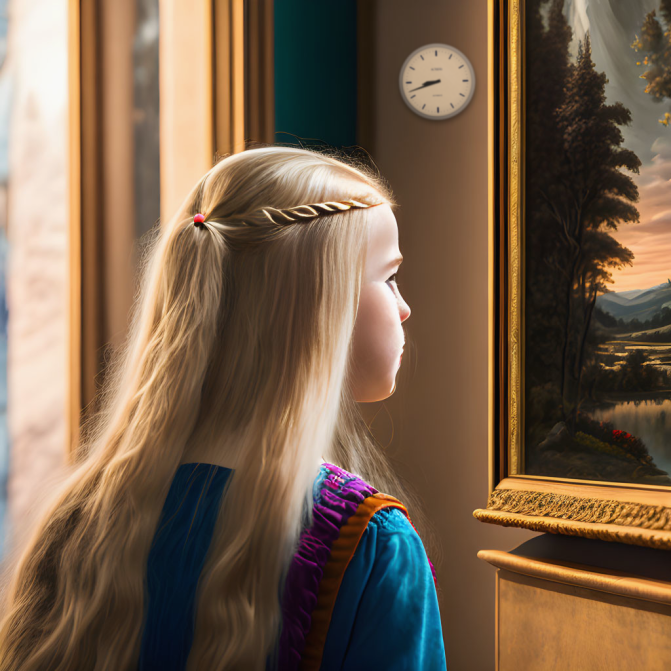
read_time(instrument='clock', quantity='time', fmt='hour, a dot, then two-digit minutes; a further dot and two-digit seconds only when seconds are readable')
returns 8.42
